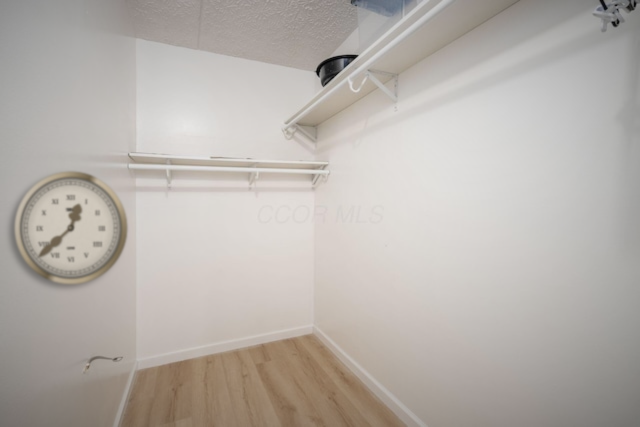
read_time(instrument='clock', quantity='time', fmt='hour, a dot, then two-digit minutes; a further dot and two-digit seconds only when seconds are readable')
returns 12.38
